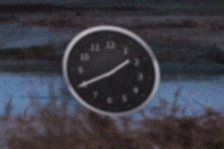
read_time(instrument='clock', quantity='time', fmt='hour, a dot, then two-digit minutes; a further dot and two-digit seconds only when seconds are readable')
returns 1.40
